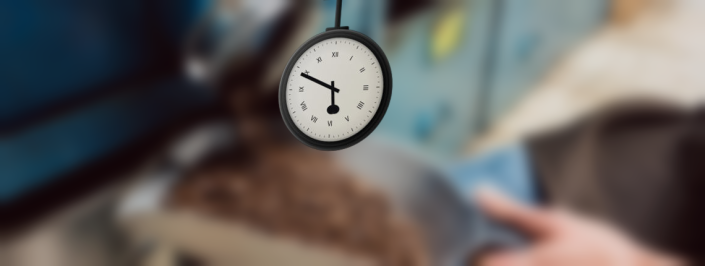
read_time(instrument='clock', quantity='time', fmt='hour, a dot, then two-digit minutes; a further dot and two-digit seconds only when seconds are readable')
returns 5.49
